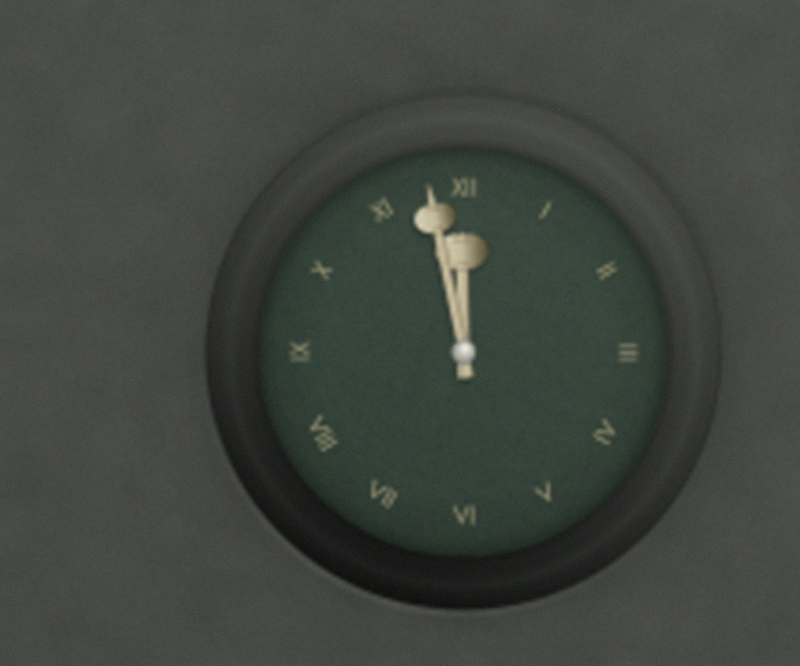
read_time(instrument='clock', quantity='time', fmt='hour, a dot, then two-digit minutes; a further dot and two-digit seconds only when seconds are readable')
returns 11.58
